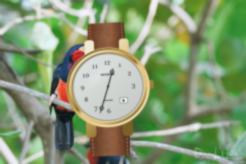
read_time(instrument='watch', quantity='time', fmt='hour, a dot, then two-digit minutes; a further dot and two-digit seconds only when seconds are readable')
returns 12.33
